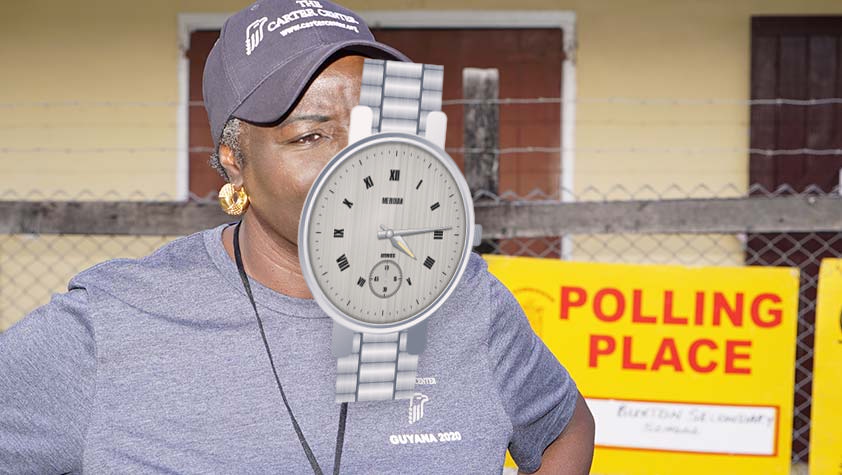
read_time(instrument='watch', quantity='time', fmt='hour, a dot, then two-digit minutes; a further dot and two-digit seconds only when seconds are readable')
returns 4.14
